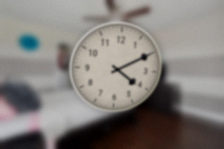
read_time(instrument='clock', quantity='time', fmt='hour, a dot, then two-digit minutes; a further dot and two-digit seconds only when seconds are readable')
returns 4.10
